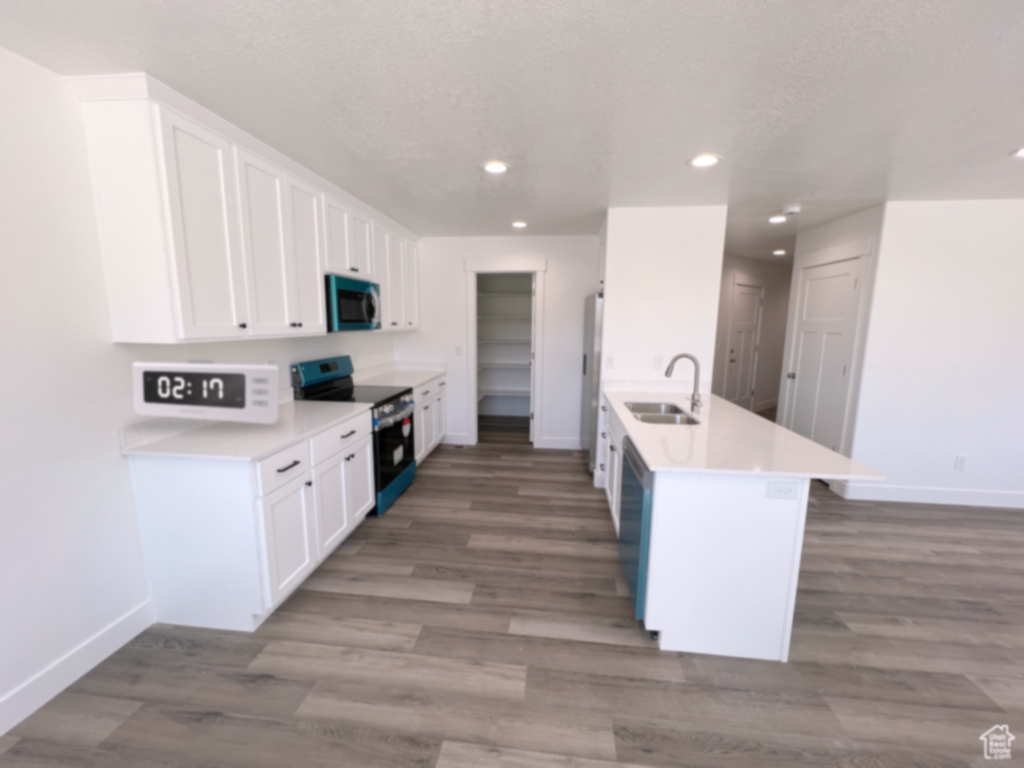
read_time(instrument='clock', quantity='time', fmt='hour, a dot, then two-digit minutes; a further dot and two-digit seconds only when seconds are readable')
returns 2.17
